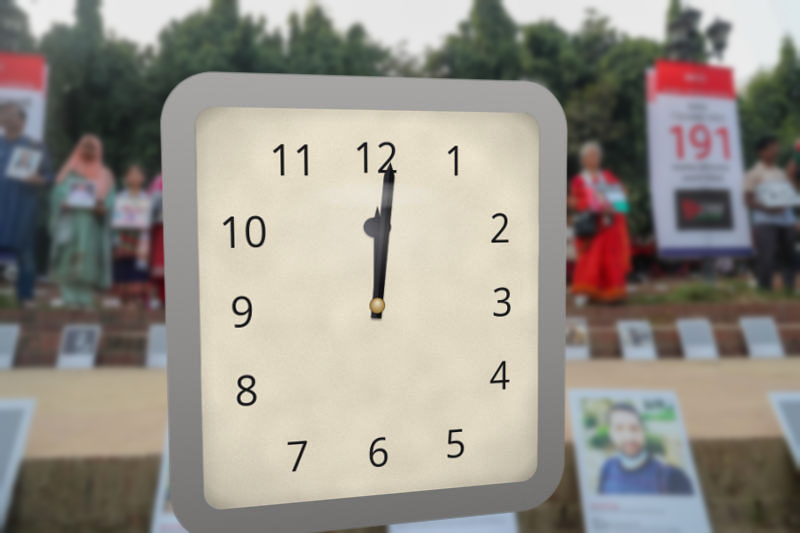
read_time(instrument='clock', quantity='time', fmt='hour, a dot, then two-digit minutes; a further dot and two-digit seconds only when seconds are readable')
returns 12.01
